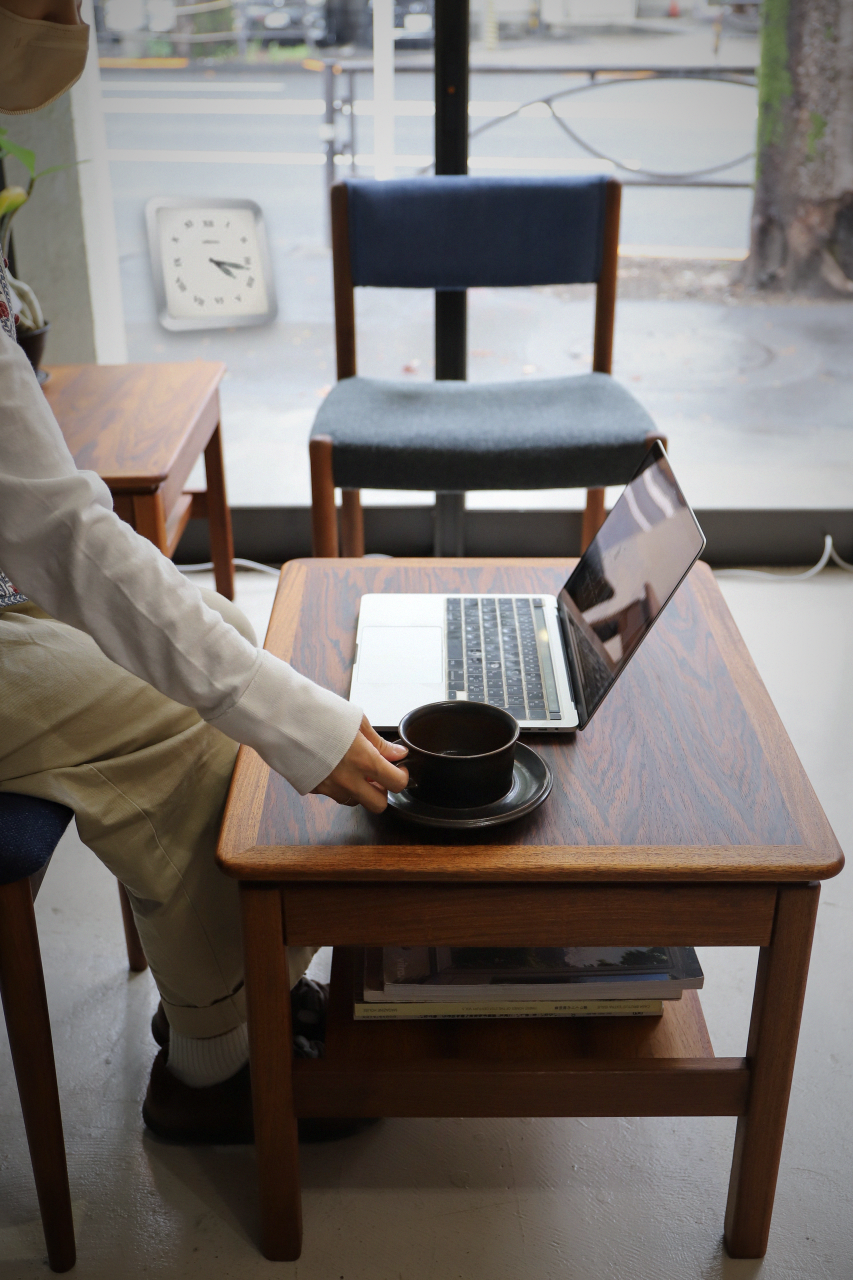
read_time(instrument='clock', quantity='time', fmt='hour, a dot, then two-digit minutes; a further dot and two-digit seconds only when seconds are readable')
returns 4.17
